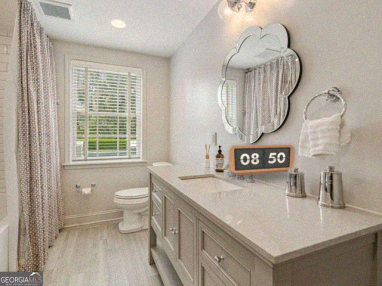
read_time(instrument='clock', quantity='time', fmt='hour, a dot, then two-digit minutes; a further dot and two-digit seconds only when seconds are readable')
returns 8.50
